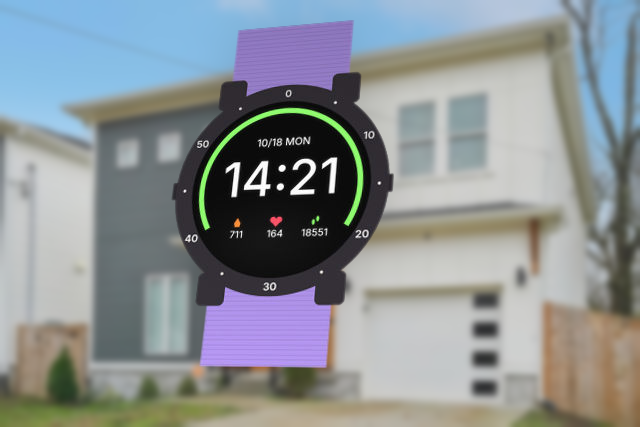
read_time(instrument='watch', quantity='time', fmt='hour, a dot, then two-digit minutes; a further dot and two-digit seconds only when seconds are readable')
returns 14.21
